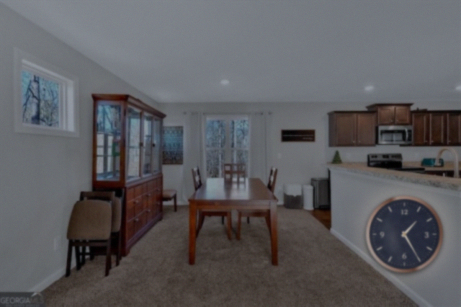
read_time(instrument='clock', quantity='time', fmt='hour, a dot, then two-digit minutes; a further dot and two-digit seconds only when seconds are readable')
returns 1.25
